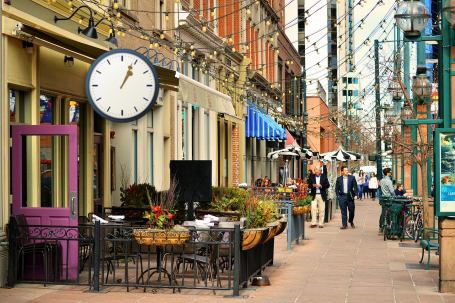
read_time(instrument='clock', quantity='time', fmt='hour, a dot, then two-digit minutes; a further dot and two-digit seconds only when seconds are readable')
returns 1.04
